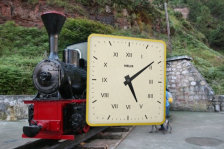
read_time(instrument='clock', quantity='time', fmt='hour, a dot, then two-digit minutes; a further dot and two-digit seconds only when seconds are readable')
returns 5.09
